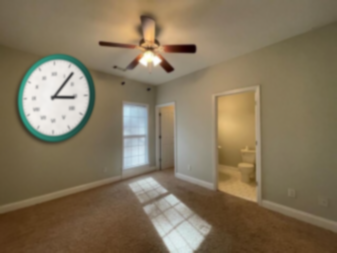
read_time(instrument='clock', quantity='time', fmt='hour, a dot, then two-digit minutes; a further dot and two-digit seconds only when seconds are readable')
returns 3.07
